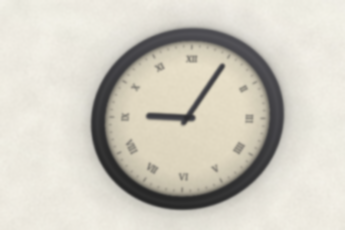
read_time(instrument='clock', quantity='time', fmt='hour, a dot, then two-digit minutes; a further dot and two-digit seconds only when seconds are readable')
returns 9.05
